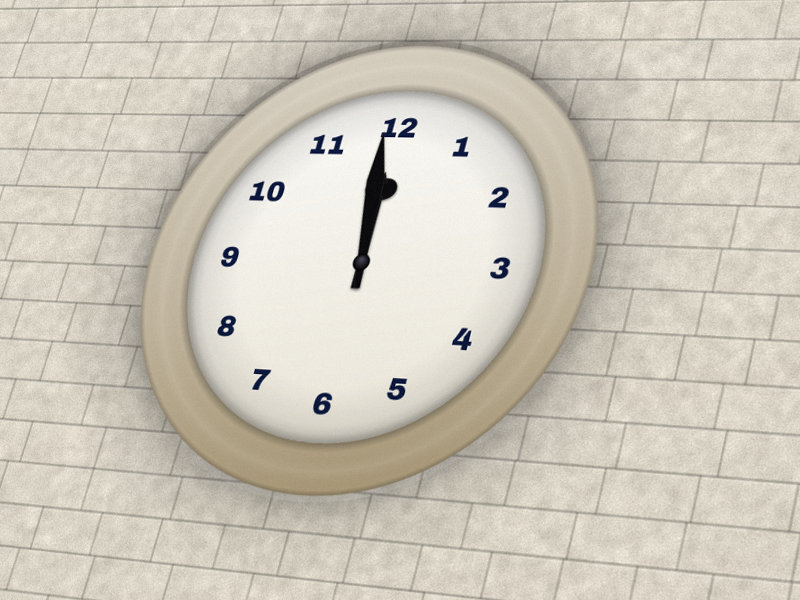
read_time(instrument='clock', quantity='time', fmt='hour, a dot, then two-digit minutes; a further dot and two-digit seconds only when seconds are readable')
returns 11.59
